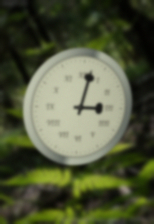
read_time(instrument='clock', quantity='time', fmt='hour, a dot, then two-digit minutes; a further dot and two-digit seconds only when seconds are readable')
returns 3.02
